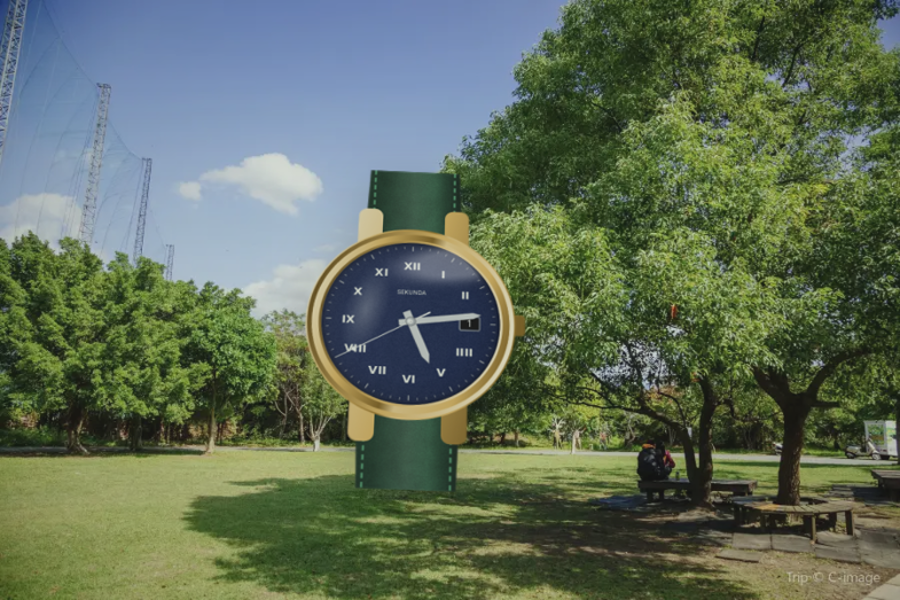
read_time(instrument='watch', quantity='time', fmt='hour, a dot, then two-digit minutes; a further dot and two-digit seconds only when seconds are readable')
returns 5.13.40
